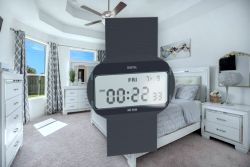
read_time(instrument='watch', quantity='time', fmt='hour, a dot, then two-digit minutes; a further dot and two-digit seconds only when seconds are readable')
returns 0.22.33
